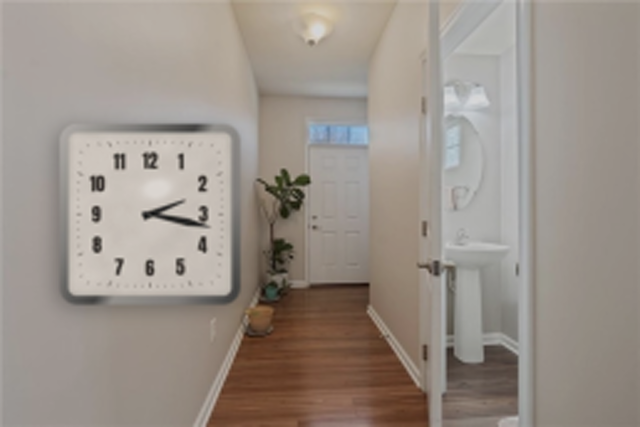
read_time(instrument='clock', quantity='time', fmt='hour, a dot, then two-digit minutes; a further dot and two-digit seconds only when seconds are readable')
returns 2.17
